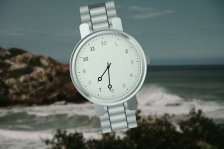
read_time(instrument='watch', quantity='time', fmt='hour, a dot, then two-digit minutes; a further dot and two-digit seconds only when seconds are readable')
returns 7.31
